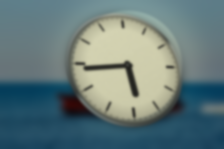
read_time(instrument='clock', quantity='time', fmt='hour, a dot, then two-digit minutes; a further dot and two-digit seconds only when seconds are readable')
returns 5.44
